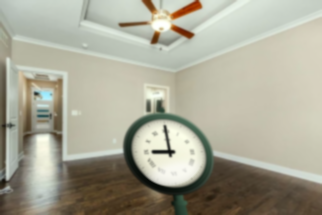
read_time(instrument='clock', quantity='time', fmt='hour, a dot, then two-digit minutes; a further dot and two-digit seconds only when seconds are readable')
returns 9.00
